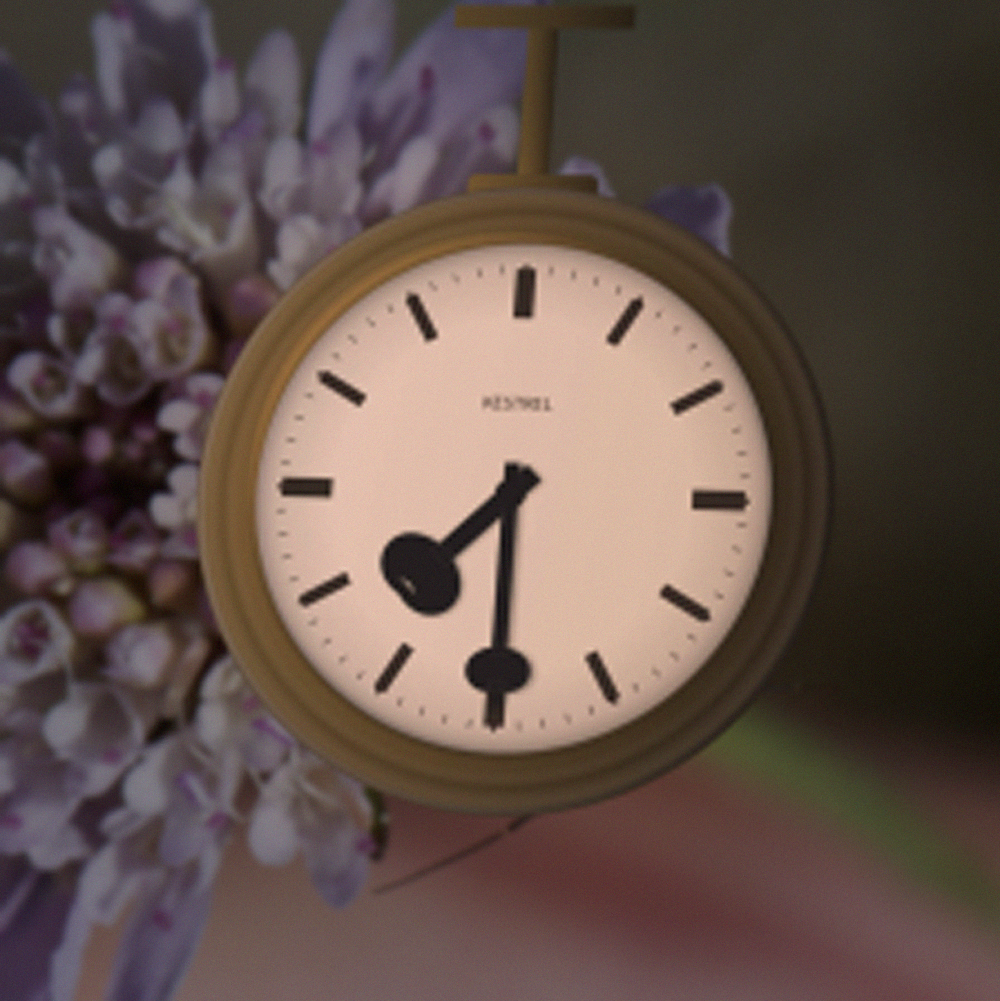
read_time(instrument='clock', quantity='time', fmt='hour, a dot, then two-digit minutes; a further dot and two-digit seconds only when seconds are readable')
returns 7.30
